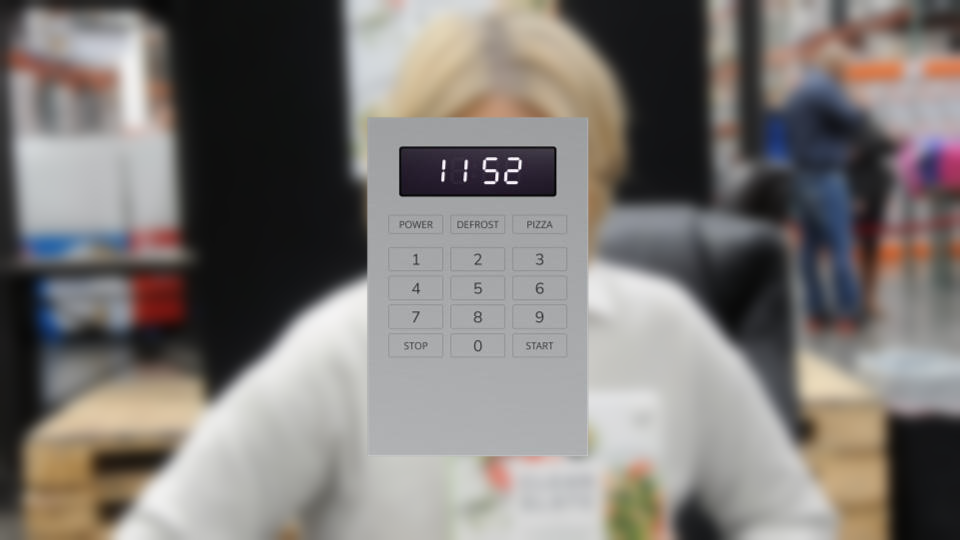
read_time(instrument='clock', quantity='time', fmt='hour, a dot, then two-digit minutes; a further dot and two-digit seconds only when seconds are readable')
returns 11.52
